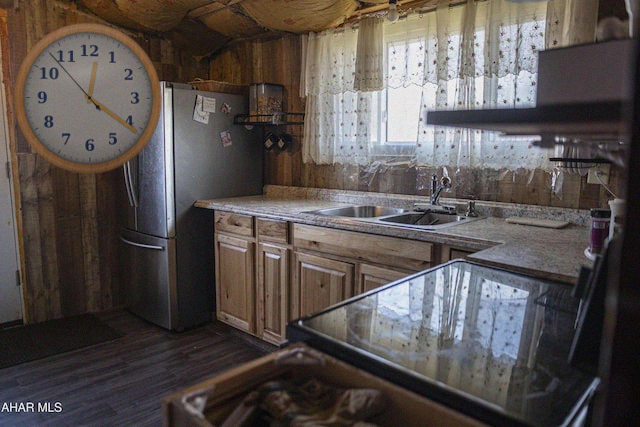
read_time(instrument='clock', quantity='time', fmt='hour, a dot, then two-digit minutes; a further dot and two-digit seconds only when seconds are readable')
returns 12.20.53
